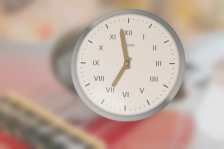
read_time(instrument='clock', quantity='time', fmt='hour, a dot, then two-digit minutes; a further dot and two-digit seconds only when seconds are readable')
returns 6.58
